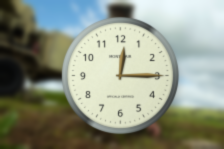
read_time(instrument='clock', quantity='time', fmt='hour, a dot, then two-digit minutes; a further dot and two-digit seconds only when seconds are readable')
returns 12.15
